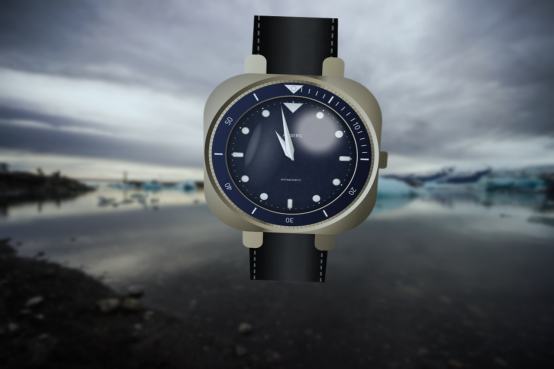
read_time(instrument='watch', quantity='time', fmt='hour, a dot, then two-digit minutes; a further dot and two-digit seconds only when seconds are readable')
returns 10.58
